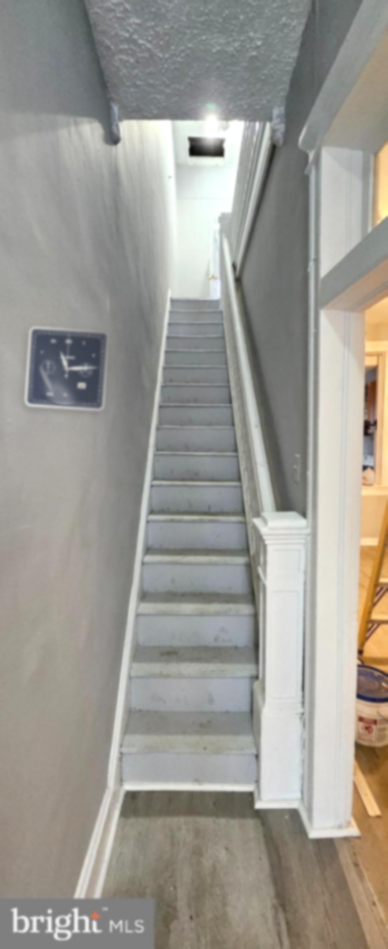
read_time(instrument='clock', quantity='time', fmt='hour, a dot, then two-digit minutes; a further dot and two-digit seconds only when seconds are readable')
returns 11.14
